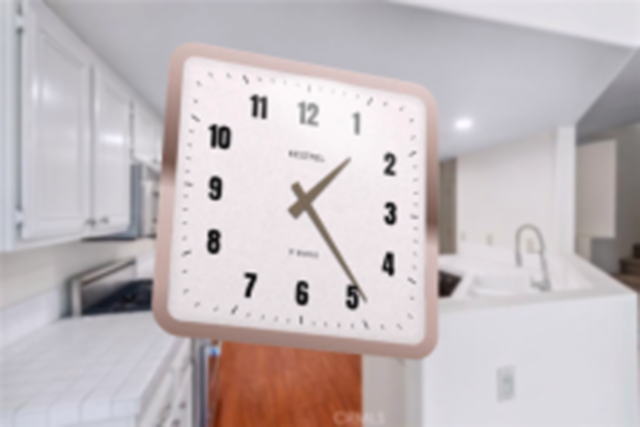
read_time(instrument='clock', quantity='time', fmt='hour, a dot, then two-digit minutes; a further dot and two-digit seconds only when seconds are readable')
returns 1.24
